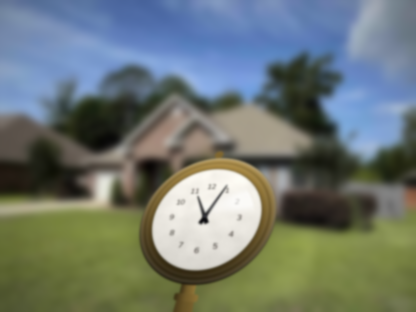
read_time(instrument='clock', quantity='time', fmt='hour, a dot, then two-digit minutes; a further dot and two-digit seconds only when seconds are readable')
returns 11.04
